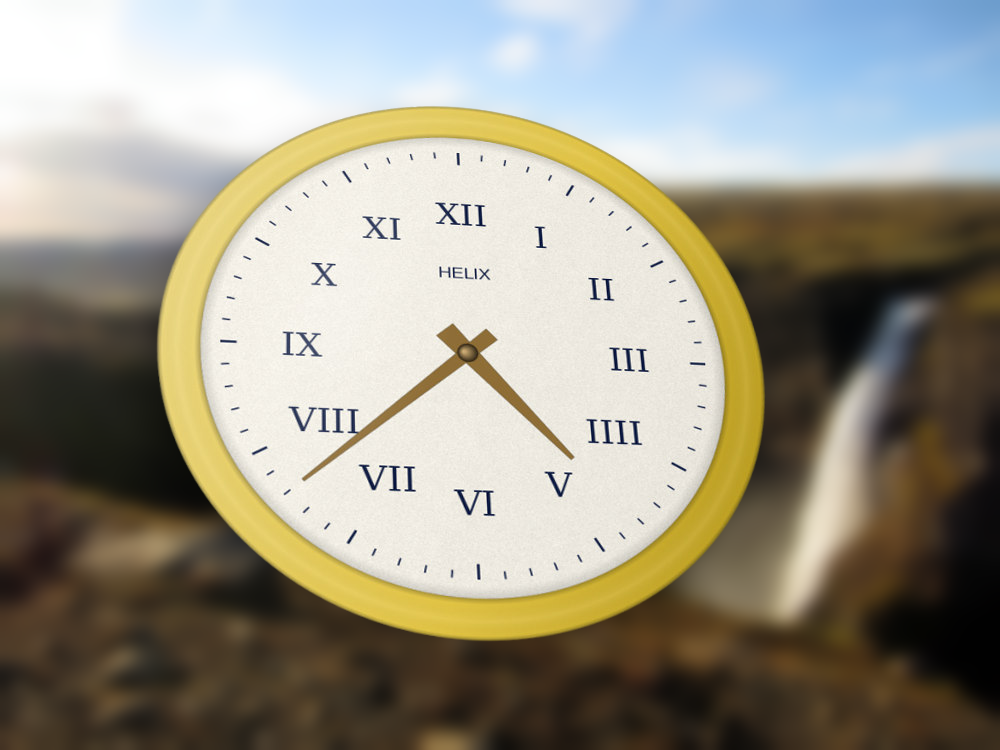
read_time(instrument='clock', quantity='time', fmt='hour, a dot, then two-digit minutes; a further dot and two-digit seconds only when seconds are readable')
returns 4.38
